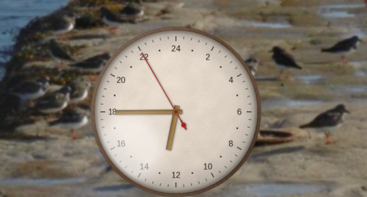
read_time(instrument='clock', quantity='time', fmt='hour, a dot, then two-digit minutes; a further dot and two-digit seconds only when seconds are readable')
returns 12.44.55
